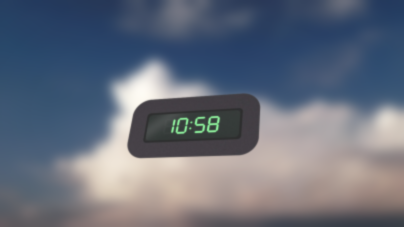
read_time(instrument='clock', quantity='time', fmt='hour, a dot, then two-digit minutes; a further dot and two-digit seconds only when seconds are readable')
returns 10.58
